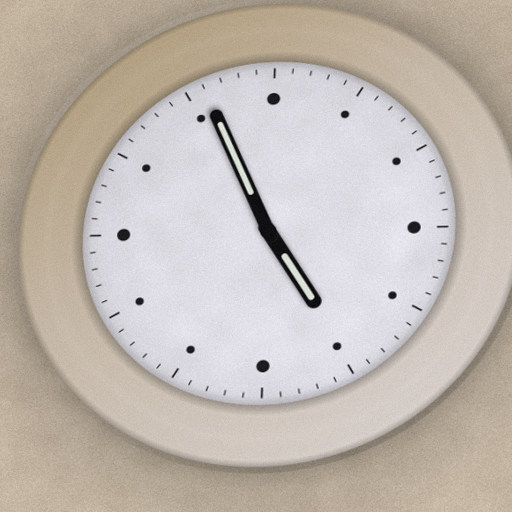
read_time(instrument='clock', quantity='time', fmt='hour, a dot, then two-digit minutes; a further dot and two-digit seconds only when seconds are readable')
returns 4.56
